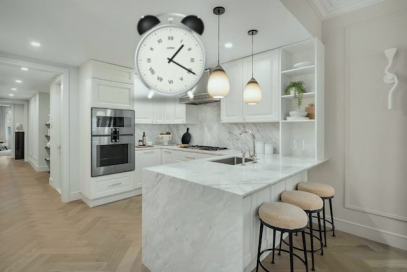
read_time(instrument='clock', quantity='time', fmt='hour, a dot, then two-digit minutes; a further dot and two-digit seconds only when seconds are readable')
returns 1.20
